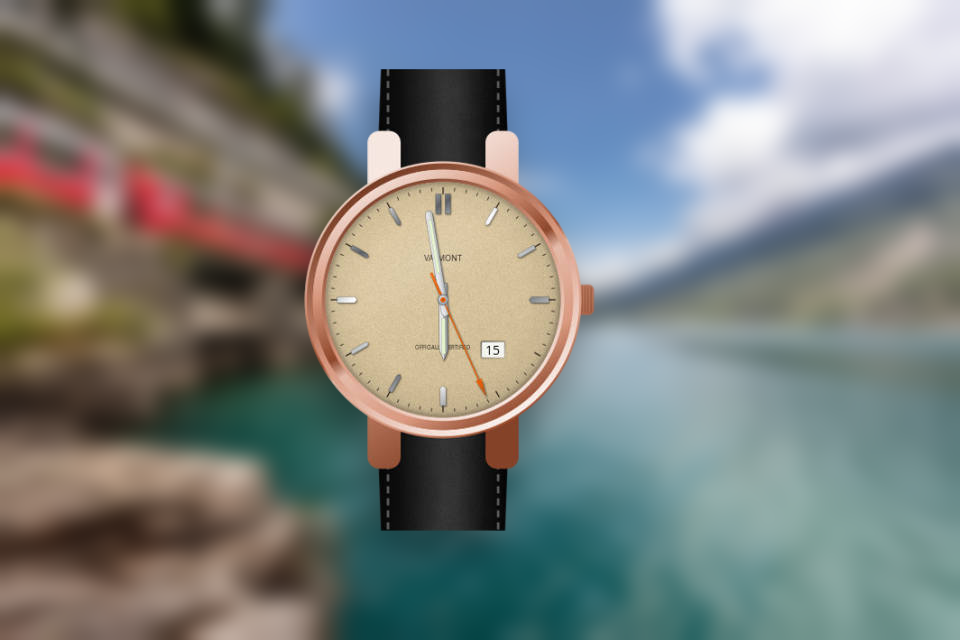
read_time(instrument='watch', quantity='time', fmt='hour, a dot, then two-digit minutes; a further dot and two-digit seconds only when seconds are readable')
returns 5.58.26
